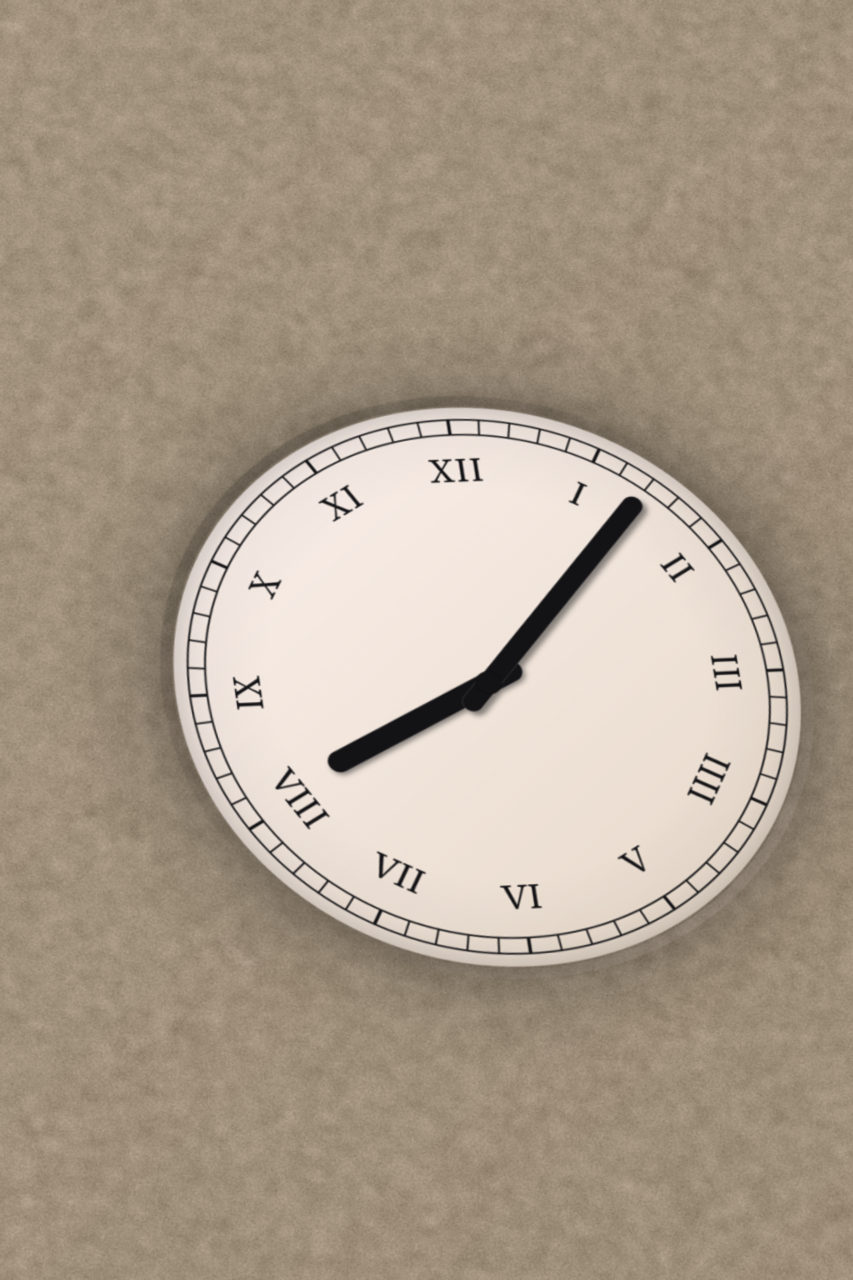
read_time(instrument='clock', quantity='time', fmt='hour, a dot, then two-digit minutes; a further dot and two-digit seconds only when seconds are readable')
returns 8.07
